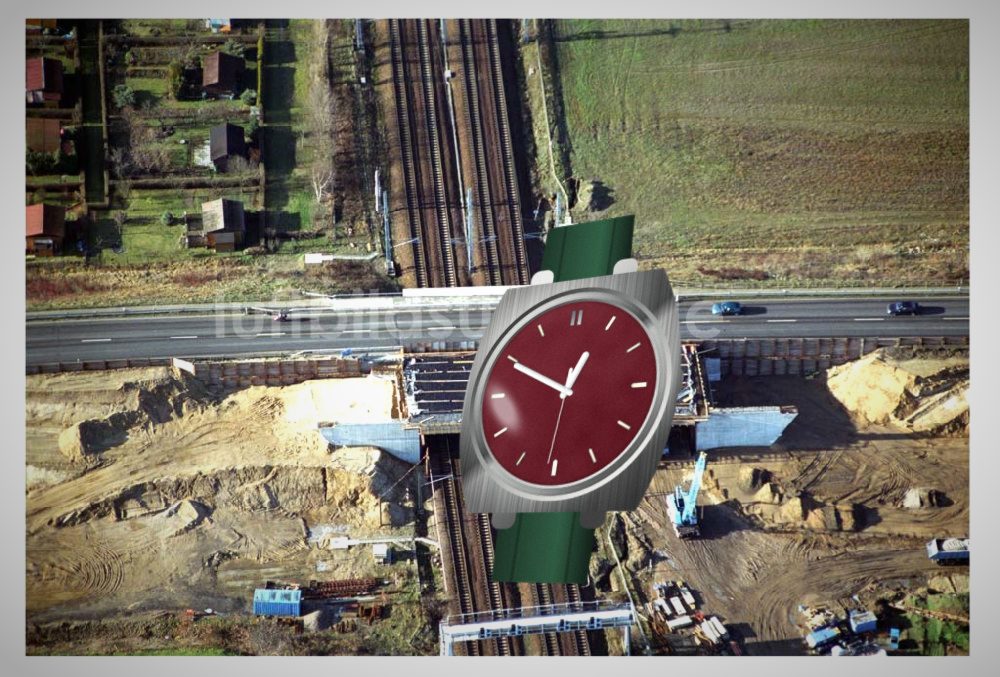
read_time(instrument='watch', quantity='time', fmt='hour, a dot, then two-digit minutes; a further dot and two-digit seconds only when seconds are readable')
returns 12.49.31
